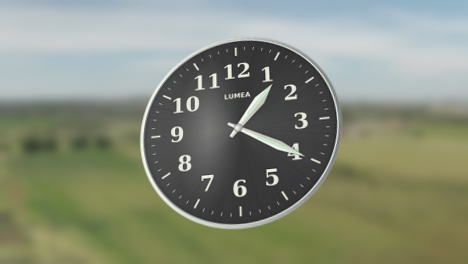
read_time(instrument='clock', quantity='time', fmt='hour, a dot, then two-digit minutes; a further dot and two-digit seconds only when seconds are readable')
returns 1.20
